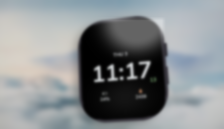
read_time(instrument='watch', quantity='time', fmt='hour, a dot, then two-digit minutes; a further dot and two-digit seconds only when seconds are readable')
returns 11.17
